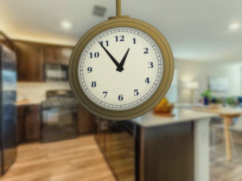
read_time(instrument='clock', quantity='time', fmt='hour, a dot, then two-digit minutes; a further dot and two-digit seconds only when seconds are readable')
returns 12.54
